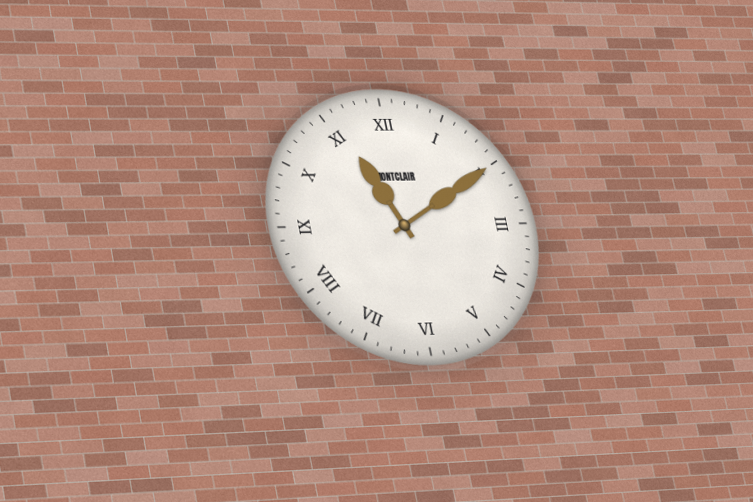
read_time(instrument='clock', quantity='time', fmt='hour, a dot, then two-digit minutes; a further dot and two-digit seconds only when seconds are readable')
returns 11.10
